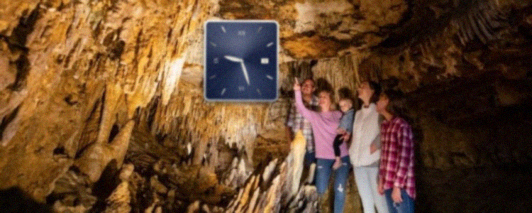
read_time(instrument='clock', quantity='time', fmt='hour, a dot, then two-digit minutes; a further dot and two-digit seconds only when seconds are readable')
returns 9.27
